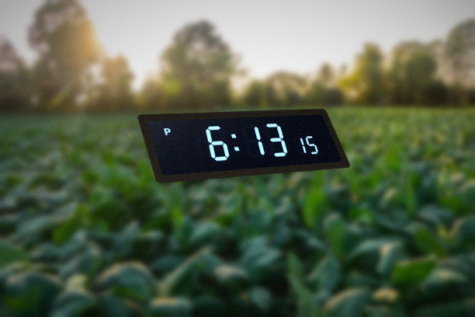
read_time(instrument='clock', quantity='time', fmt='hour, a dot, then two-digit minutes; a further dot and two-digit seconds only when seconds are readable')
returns 6.13.15
